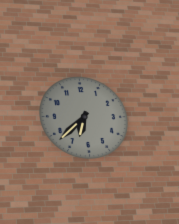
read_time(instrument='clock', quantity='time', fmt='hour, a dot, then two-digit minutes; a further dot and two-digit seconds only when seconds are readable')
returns 6.38
